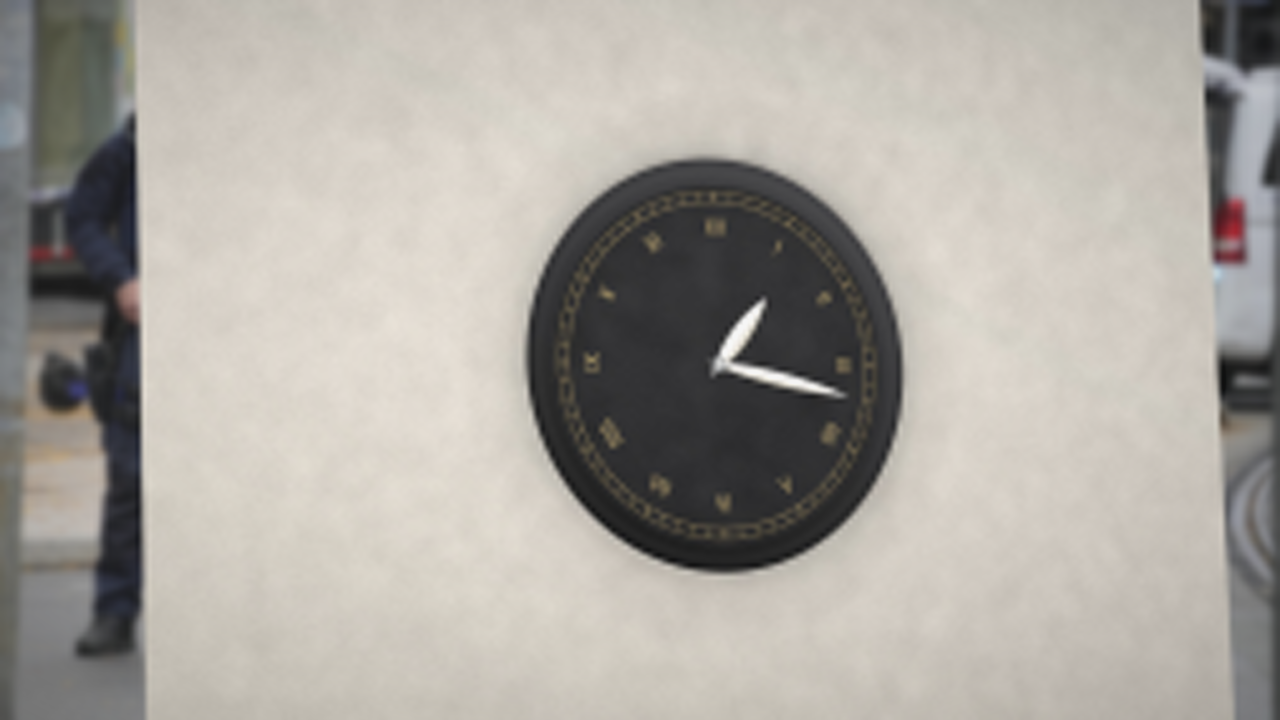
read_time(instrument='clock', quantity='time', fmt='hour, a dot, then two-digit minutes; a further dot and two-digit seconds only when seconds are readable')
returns 1.17
